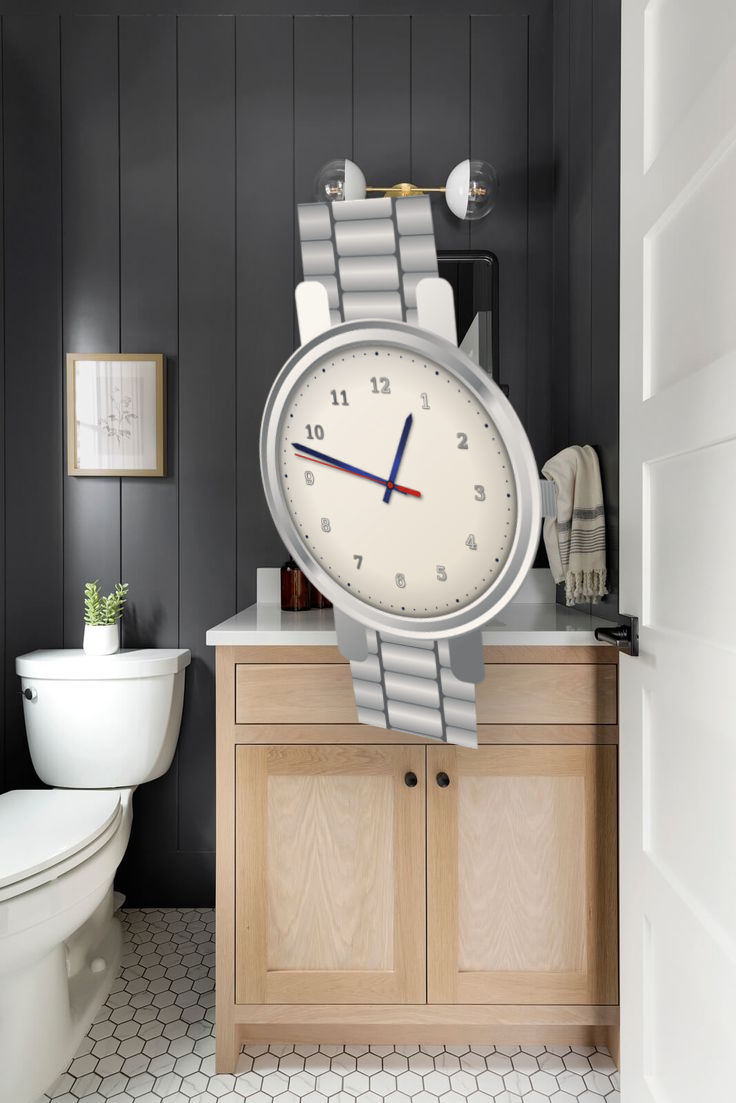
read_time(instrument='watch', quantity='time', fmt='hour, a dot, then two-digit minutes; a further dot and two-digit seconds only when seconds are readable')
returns 12.47.47
